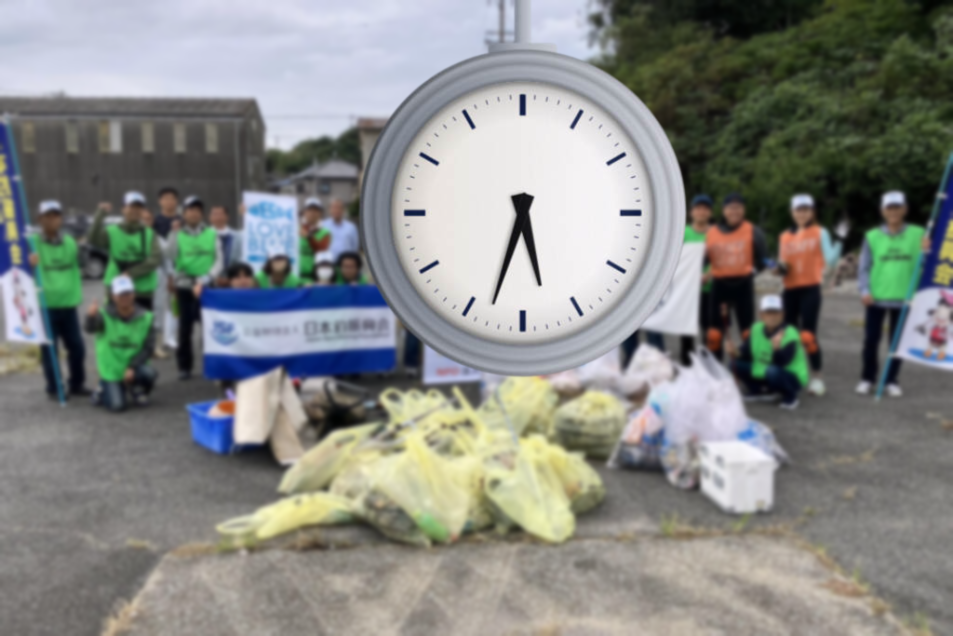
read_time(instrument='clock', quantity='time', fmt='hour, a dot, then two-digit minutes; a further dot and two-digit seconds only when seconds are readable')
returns 5.33
